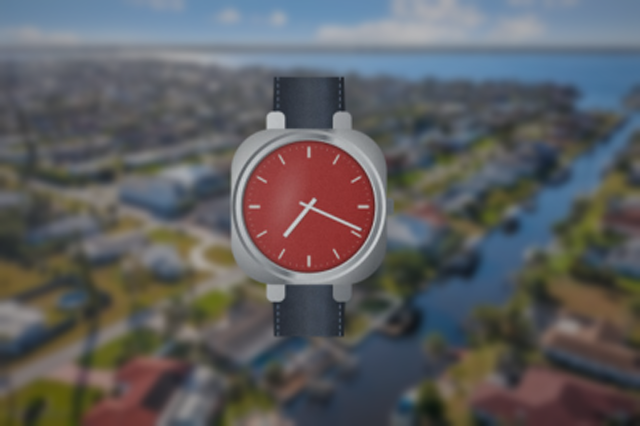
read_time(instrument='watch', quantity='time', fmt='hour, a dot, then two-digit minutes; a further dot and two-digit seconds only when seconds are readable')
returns 7.19
